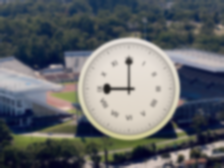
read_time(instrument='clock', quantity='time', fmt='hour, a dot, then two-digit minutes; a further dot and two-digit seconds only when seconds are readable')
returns 9.00
